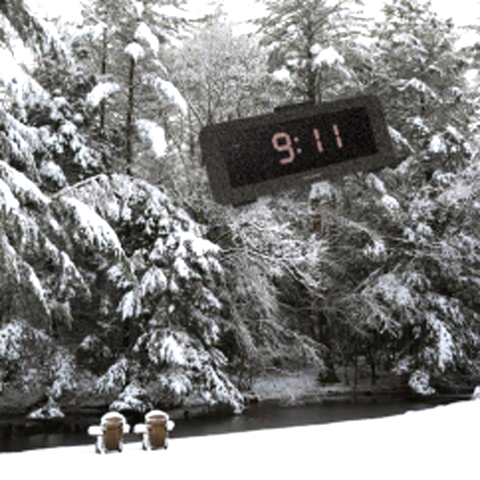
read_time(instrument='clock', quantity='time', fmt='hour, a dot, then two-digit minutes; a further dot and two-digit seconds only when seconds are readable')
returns 9.11
